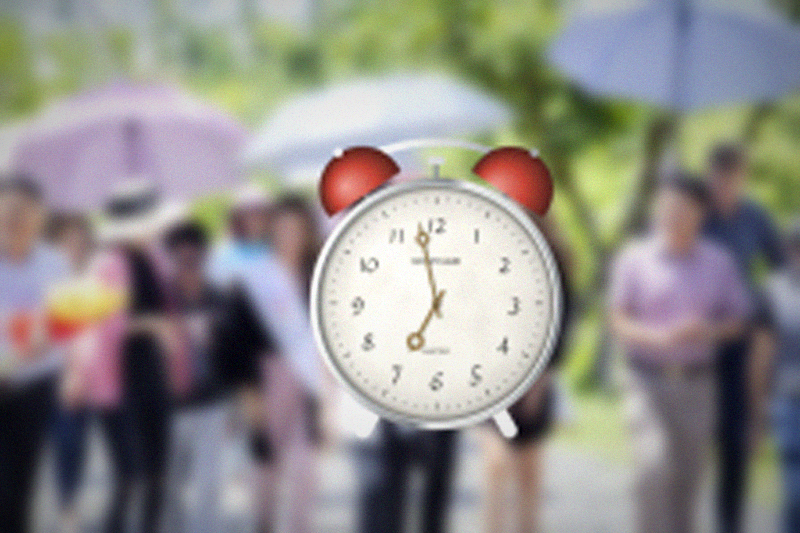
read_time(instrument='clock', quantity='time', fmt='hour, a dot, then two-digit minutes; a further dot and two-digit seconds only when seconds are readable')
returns 6.58
